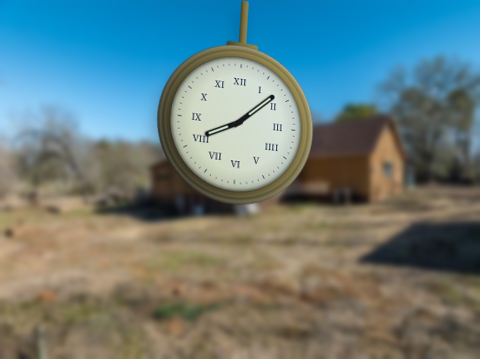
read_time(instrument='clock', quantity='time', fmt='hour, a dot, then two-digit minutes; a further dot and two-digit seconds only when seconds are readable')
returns 8.08
